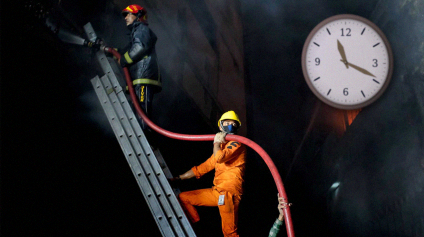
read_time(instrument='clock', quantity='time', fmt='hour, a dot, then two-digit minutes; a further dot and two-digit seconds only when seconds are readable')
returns 11.19
